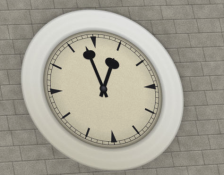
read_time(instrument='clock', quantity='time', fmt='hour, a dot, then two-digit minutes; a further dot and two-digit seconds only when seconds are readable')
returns 12.58
